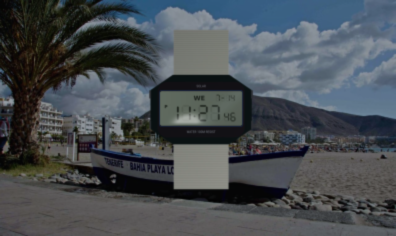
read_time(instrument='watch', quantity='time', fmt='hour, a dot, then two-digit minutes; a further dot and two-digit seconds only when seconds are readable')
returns 11.27
